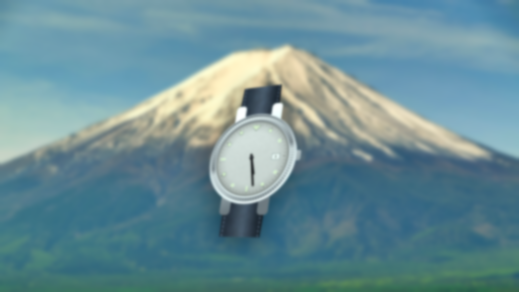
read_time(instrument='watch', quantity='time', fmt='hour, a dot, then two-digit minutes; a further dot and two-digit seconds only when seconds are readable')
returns 5.28
